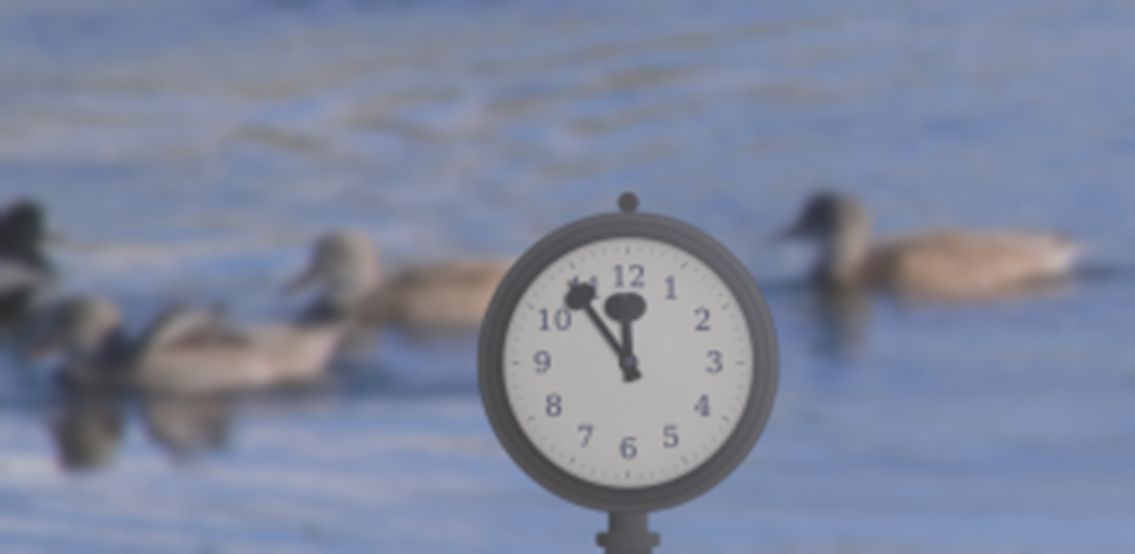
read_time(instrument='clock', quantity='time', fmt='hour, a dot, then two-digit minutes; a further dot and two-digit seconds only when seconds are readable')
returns 11.54
